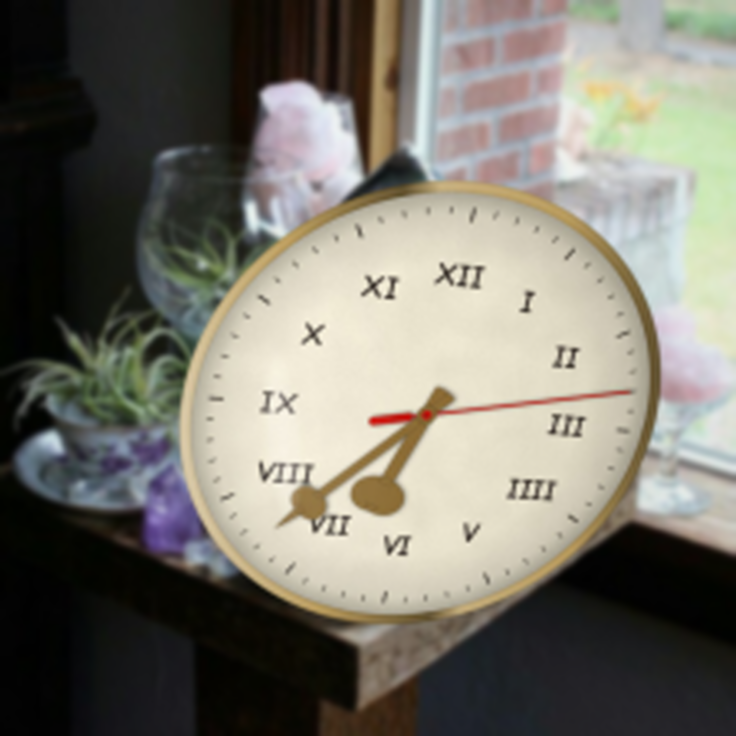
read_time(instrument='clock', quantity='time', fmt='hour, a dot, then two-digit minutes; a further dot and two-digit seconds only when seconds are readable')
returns 6.37.13
